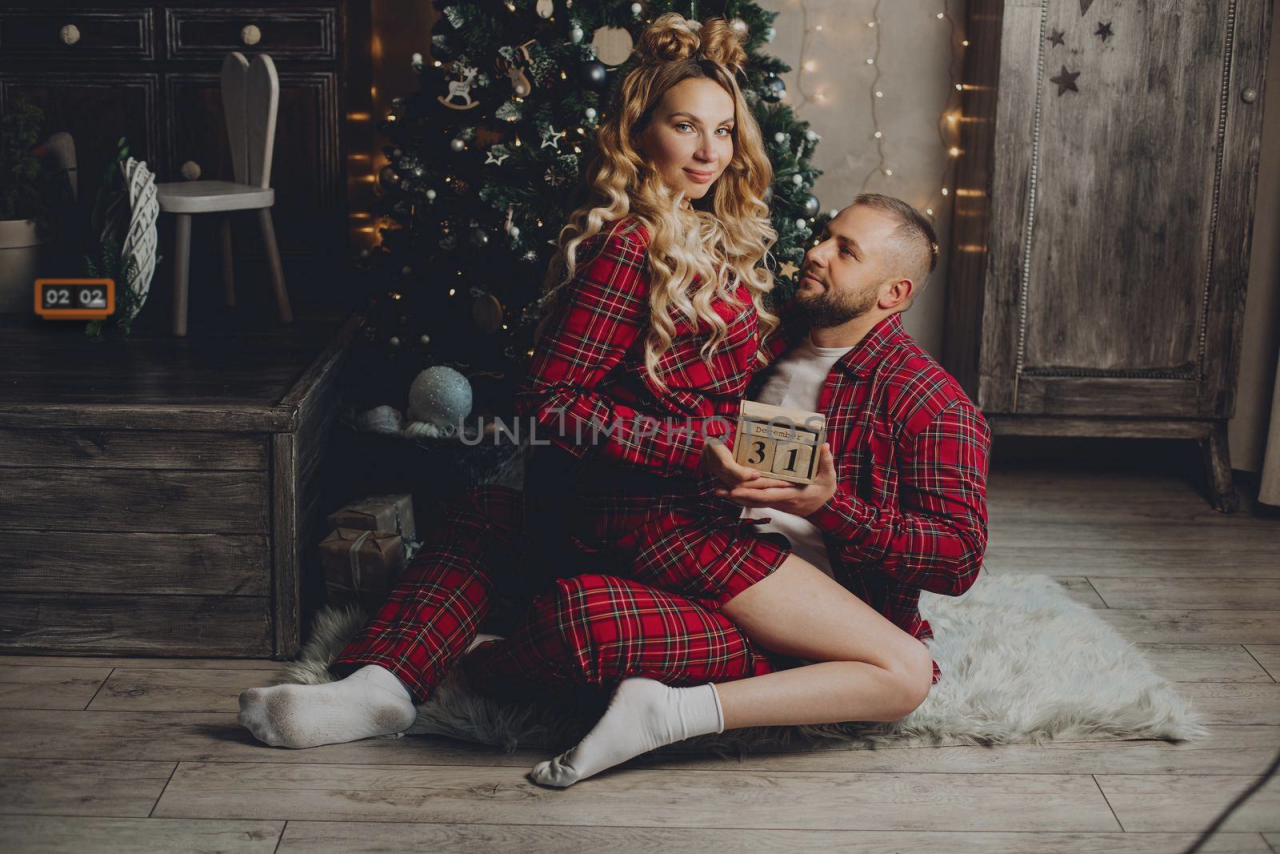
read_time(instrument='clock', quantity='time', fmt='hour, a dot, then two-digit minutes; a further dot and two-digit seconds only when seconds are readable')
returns 2.02
